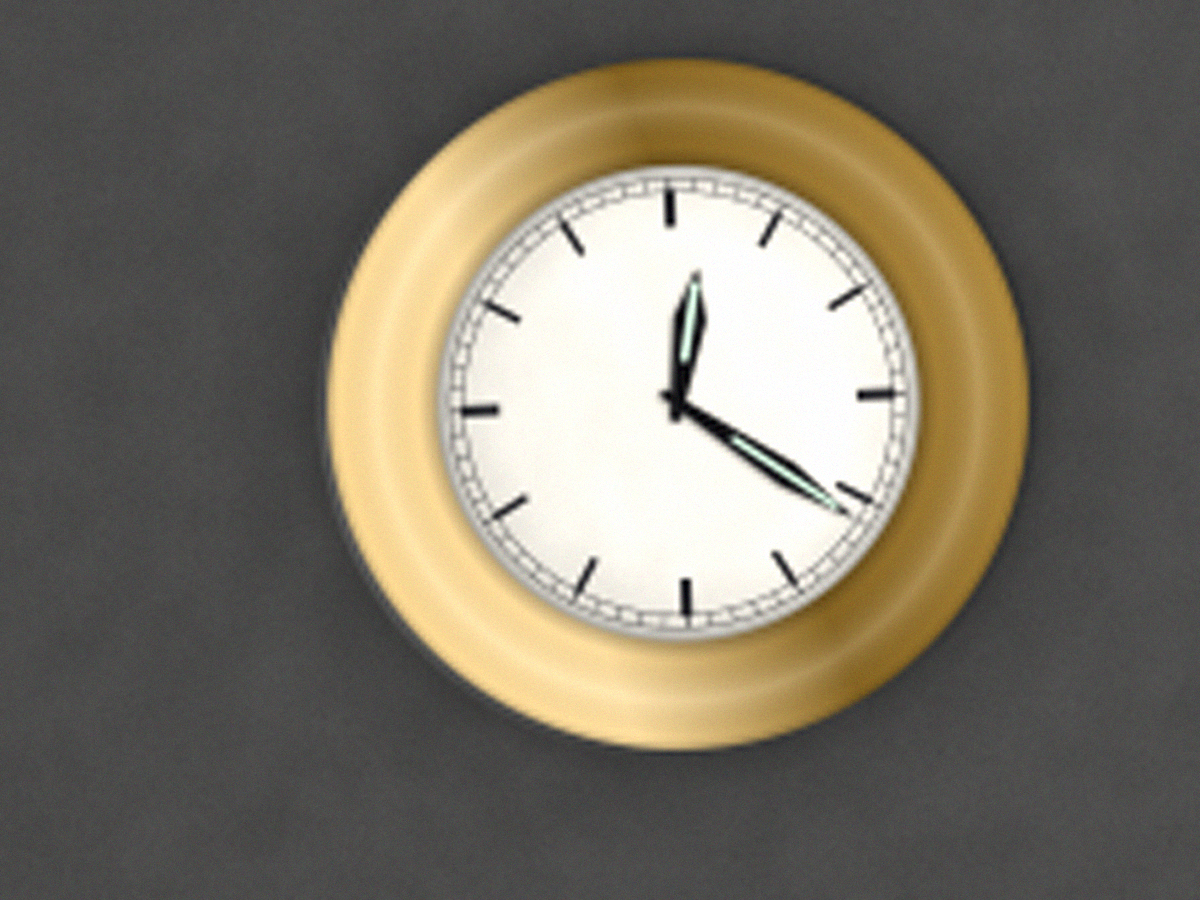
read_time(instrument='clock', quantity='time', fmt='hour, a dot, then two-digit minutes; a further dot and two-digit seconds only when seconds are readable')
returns 12.21
